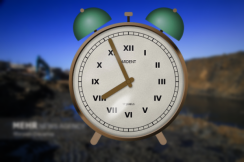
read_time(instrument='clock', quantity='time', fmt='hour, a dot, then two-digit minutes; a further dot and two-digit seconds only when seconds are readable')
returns 7.56
